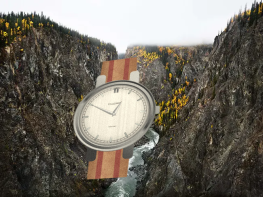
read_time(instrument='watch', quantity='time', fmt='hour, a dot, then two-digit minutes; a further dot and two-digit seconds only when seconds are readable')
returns 12.50
